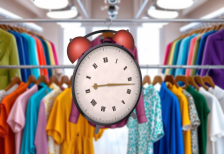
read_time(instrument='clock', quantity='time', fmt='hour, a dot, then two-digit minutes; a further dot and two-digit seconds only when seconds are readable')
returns 9.17
